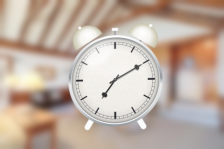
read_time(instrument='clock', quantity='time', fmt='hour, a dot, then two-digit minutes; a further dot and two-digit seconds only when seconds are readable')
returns 7.10
